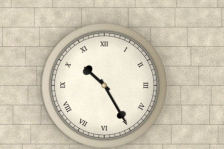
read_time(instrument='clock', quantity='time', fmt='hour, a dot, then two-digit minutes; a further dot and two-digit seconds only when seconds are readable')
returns 10.25
